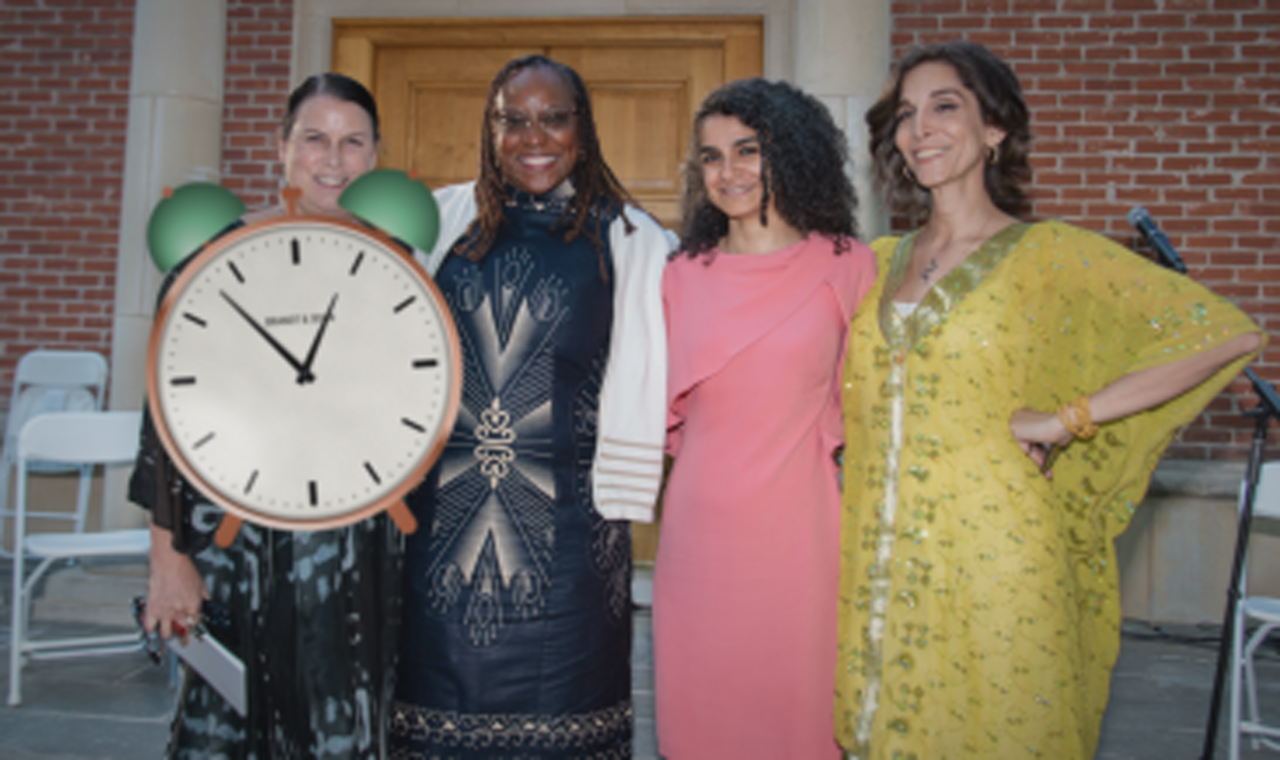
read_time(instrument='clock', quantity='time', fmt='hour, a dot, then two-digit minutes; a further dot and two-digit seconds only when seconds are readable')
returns 12.53
